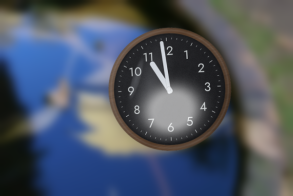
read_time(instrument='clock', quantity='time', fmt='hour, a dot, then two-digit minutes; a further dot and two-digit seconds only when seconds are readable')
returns 10.59
